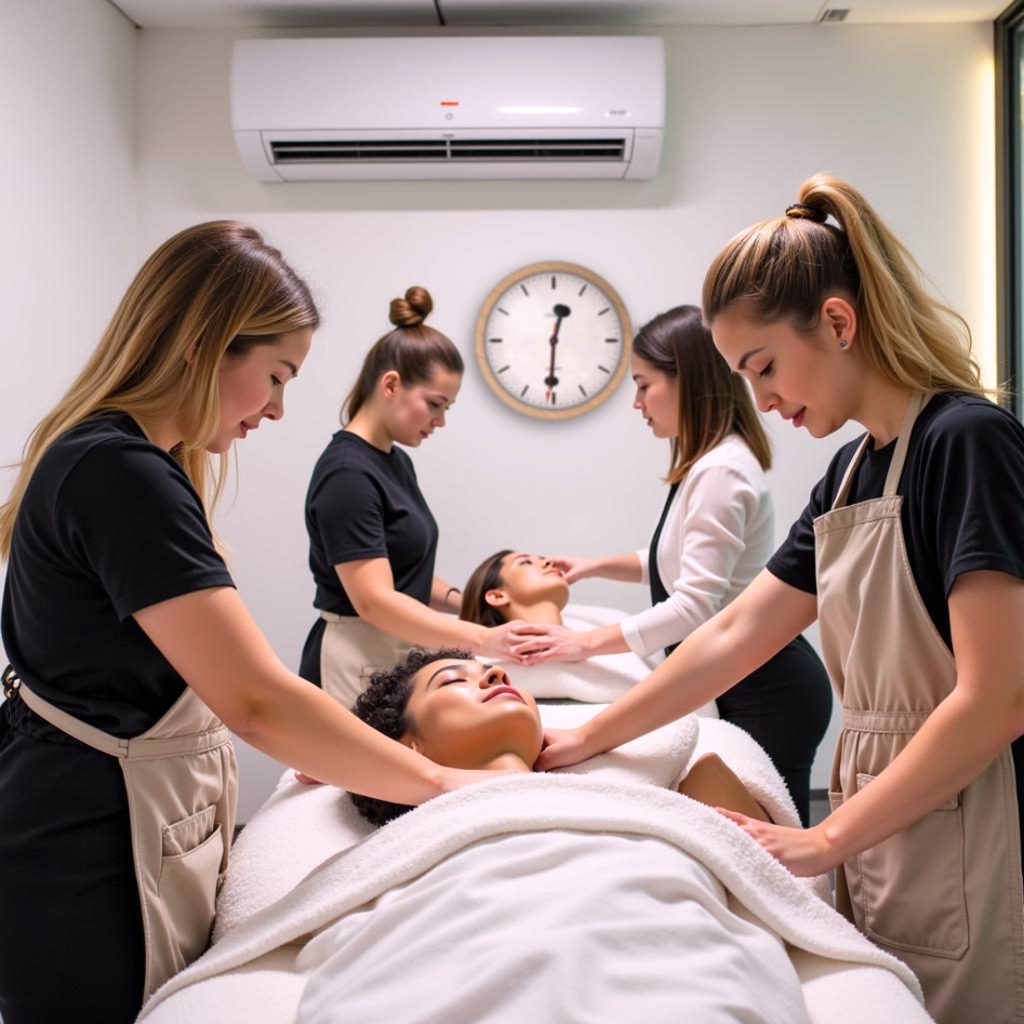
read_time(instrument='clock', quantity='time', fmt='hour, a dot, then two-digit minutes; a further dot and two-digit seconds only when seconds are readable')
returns 12.30.31
